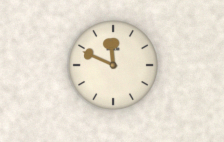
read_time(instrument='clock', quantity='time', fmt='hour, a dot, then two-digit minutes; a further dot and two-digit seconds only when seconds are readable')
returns 11.49
